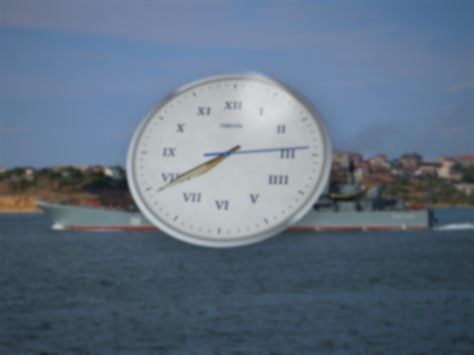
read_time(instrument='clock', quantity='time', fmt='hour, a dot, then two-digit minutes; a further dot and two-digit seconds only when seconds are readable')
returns 7.39.14
